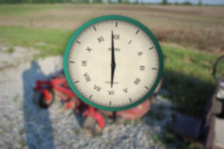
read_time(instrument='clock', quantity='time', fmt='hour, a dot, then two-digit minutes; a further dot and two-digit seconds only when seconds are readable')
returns 5.59
